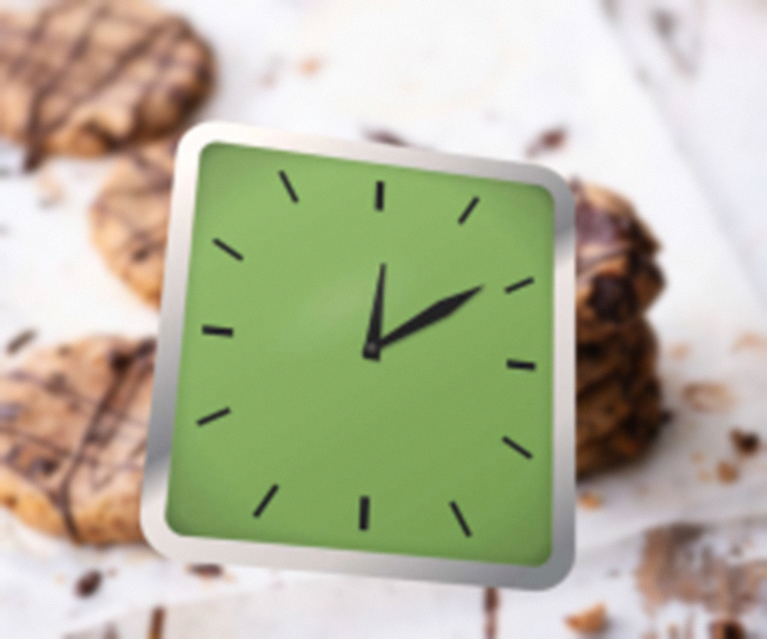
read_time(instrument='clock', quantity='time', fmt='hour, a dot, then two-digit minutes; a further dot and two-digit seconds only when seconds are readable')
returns 12.09
